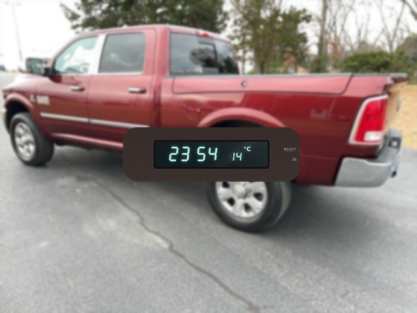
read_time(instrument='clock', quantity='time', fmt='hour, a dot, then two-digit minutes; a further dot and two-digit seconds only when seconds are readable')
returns 23.54
